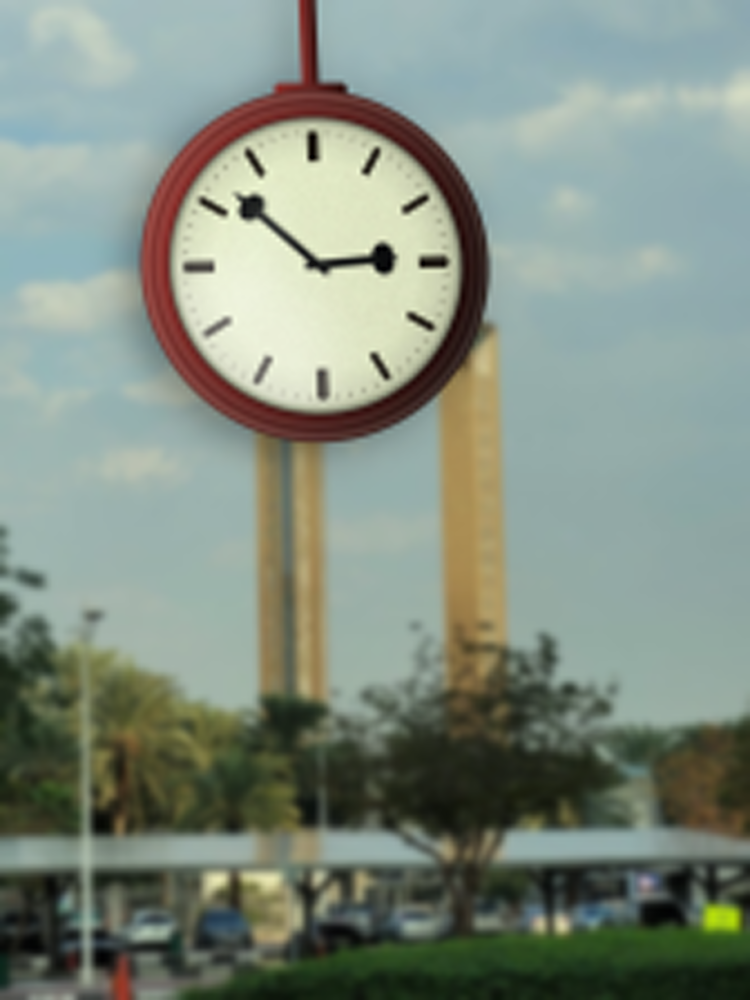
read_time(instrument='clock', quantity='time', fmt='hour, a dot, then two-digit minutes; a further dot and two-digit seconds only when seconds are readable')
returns 2.52
